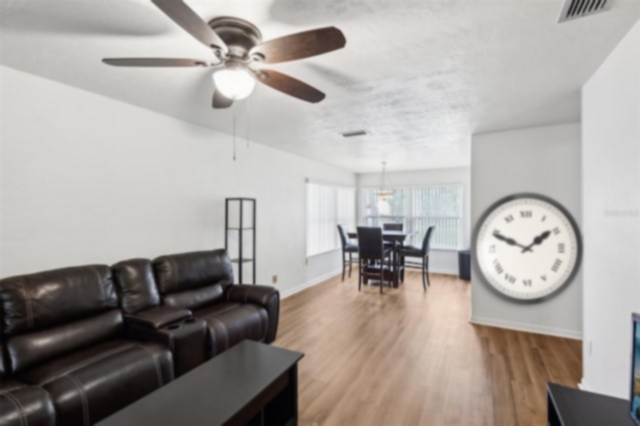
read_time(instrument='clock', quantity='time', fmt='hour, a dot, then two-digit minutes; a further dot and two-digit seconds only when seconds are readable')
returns 1.49
